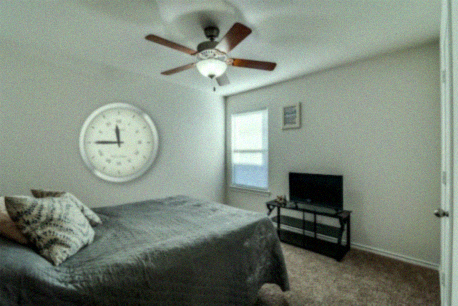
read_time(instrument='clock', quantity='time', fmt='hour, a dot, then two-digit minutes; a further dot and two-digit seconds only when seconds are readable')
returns 11.45
